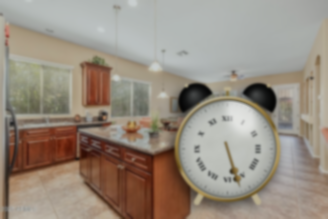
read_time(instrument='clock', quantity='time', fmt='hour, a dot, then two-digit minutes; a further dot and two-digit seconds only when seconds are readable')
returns 5.27
